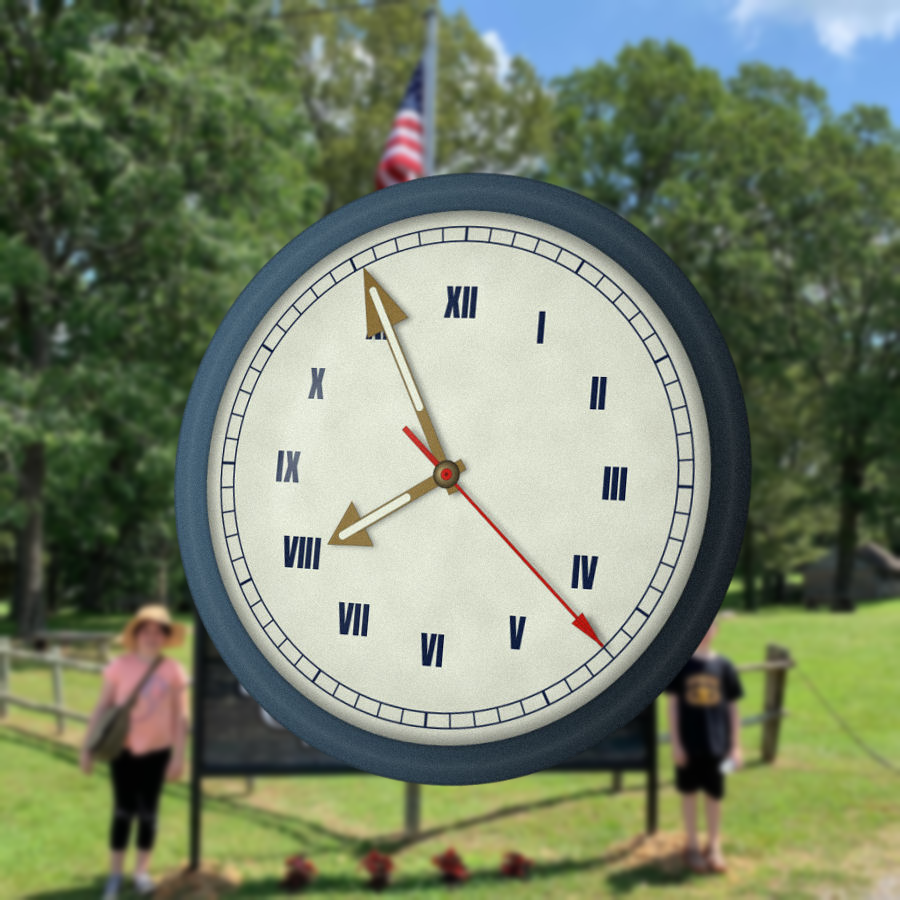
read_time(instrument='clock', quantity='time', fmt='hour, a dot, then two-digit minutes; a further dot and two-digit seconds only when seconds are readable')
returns 7.55.22
